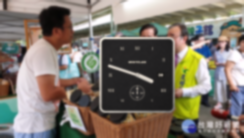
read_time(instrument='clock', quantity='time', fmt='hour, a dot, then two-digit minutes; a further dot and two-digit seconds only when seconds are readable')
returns 3.48
